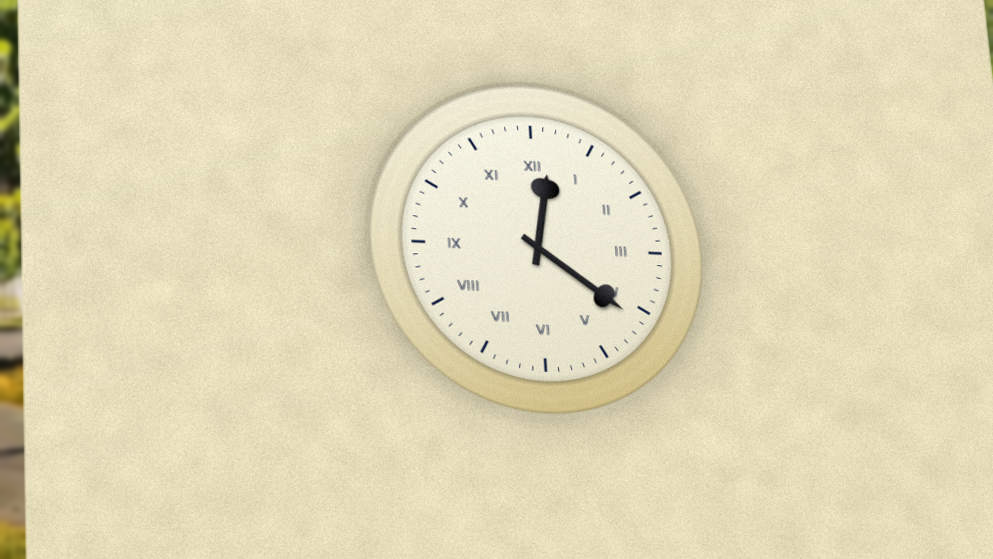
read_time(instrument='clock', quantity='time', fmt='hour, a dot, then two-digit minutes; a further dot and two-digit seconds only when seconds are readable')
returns 12.21
